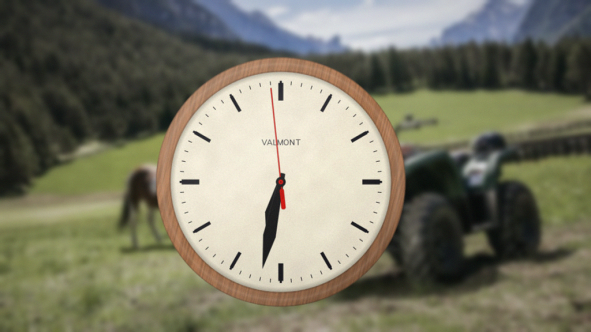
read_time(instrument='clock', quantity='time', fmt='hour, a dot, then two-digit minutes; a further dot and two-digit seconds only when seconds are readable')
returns 6.31.59
